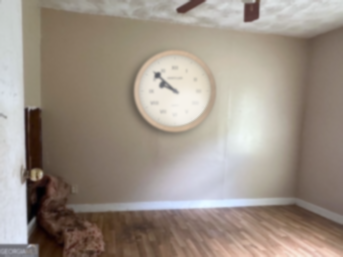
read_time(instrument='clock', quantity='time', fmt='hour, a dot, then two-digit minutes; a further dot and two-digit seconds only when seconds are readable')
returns 9.52
